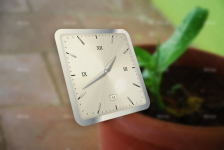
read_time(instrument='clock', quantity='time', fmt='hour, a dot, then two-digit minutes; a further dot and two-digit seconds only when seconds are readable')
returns 1.41
